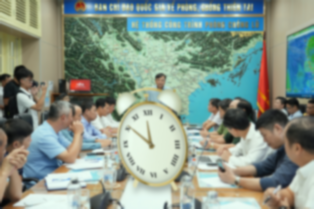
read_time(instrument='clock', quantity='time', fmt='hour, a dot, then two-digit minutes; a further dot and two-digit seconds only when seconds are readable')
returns 11.51
